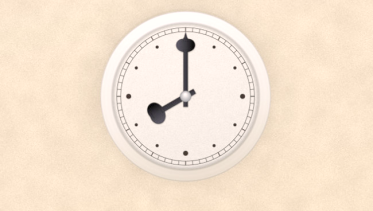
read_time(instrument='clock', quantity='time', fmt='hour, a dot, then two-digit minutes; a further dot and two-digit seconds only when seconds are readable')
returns 8.00
